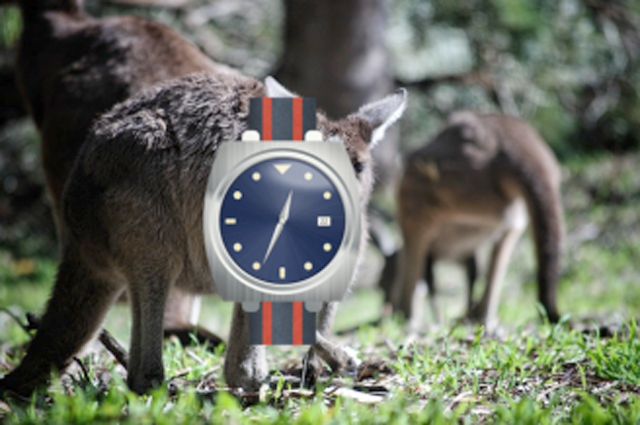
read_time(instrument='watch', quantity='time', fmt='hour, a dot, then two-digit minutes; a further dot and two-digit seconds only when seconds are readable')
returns 12.34
